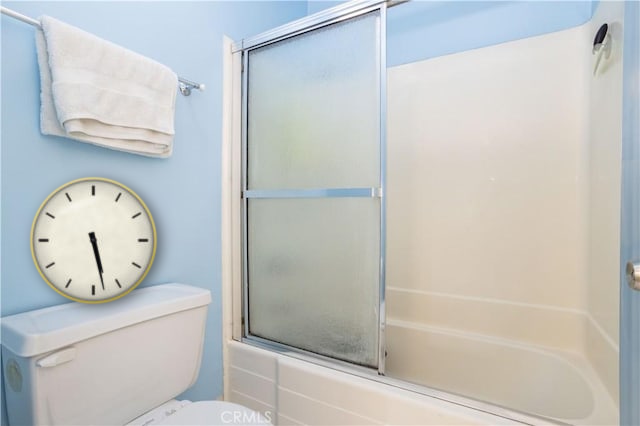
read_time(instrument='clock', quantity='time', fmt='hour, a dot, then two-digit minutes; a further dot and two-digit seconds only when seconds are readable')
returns 5.28
